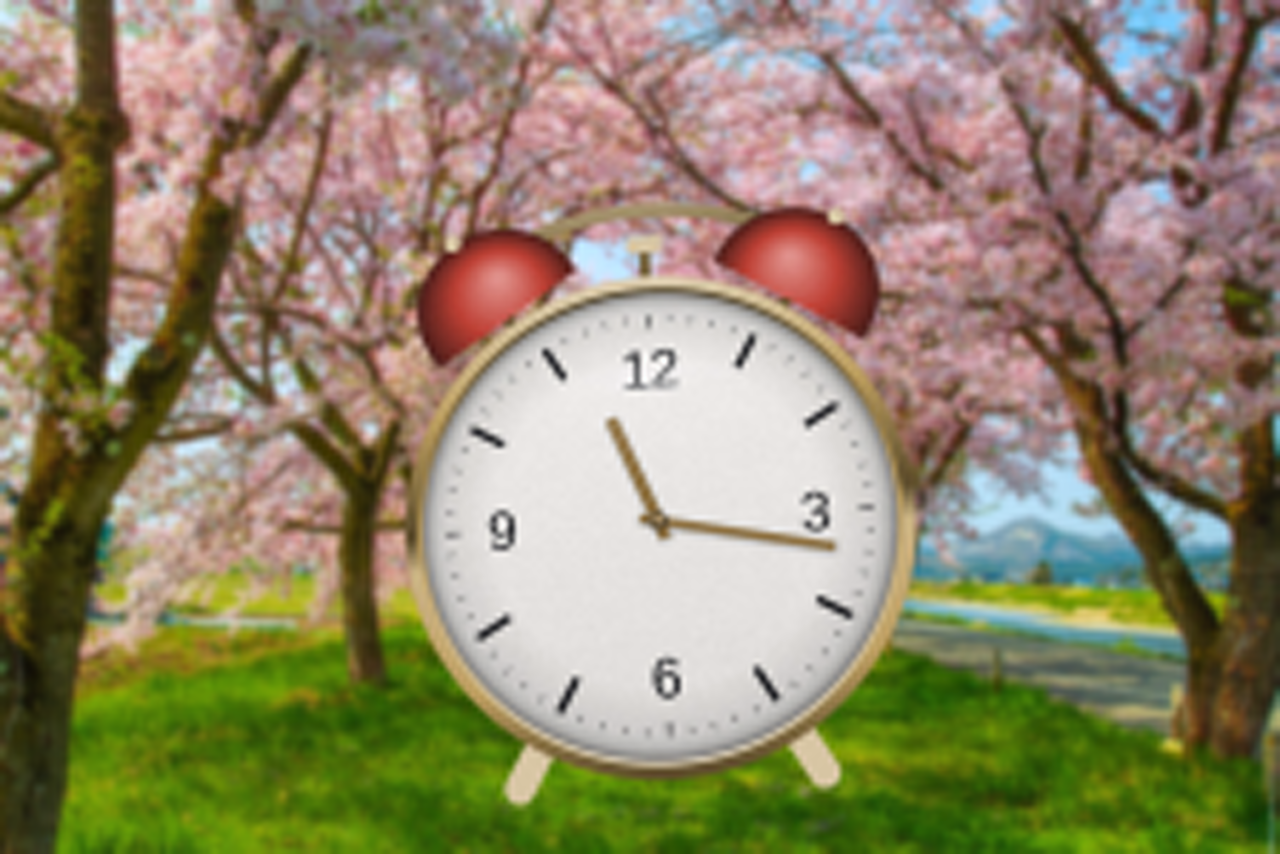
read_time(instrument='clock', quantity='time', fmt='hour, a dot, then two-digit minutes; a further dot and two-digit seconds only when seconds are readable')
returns 11.17
